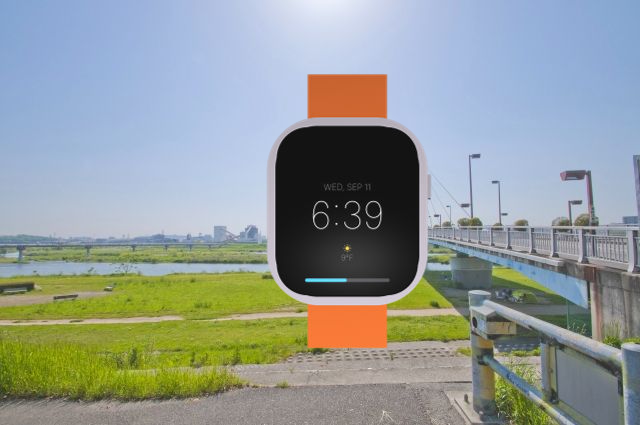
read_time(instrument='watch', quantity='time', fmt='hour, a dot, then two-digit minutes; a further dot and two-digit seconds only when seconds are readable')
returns 6.39
